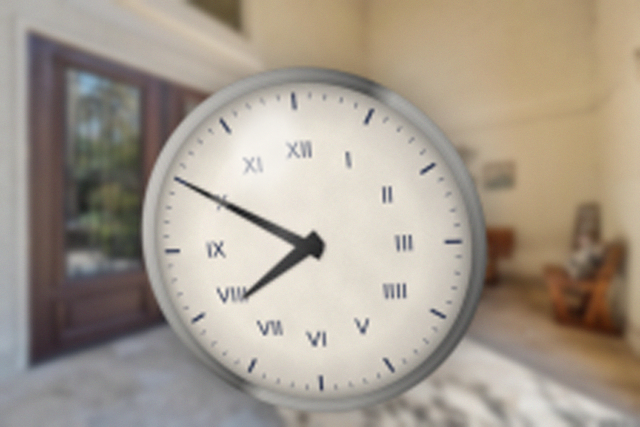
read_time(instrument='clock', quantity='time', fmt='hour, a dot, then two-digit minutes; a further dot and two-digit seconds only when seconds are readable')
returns 7.50
